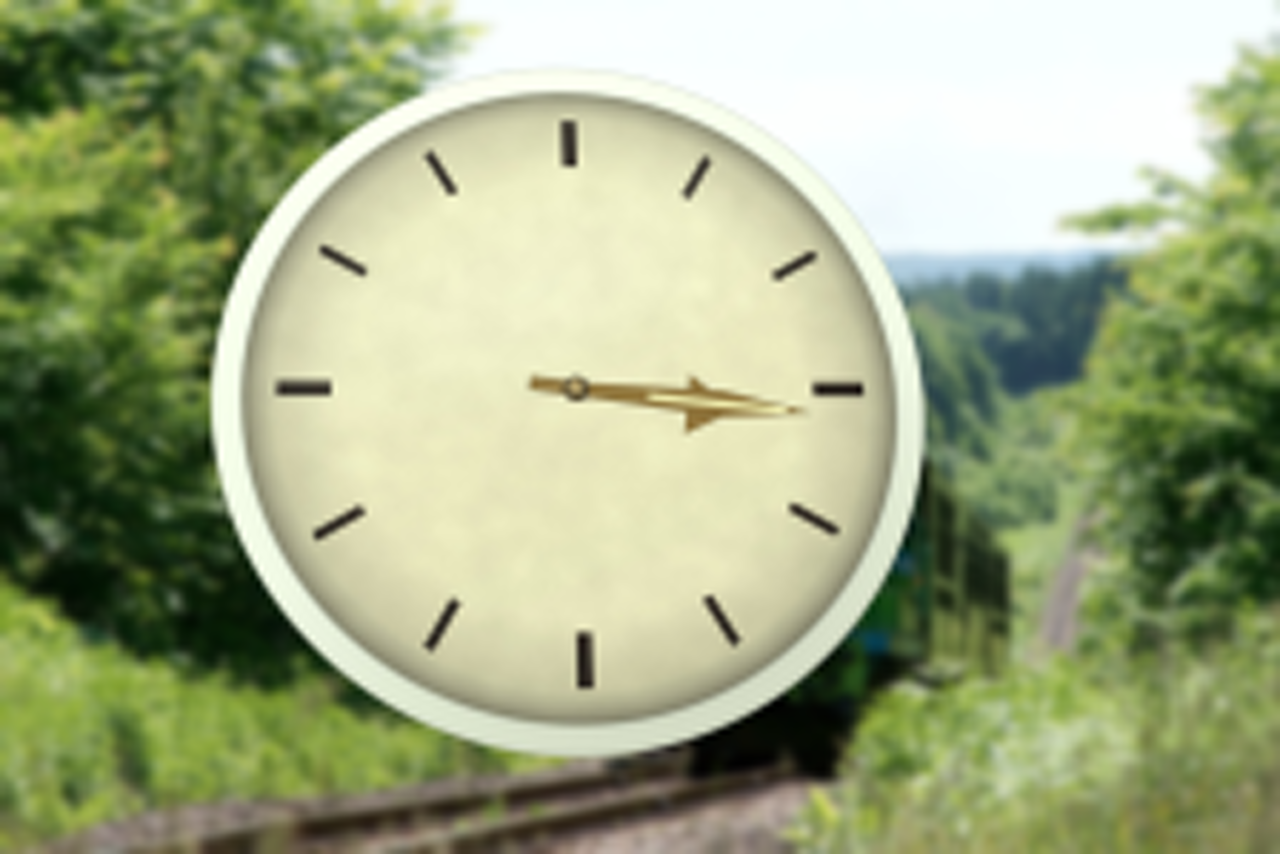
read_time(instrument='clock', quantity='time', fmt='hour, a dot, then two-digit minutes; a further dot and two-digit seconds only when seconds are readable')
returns 3.16
